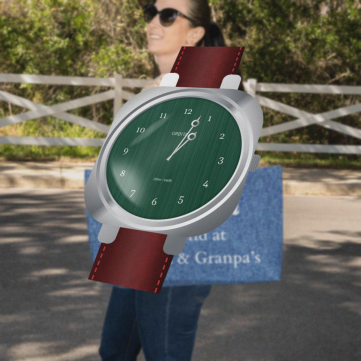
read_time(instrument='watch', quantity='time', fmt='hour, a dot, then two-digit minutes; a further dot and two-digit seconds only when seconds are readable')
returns 1.03
